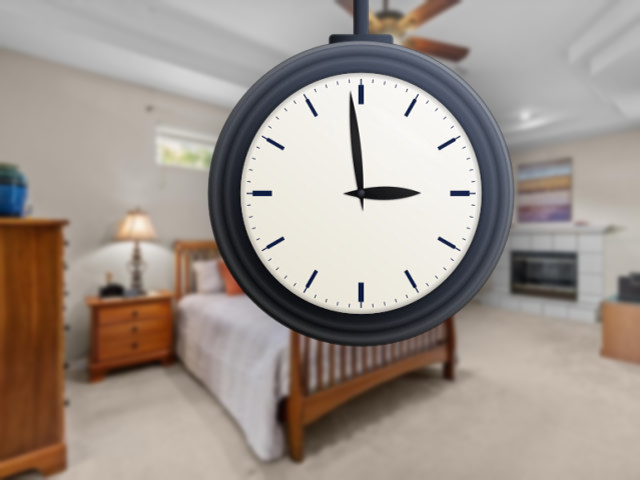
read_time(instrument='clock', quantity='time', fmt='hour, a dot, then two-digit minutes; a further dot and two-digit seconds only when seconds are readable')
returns 2.59
